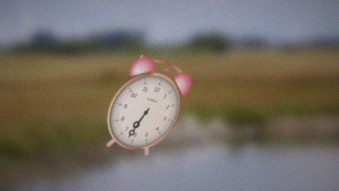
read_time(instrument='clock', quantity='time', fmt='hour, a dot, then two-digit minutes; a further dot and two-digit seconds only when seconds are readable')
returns 6.32
